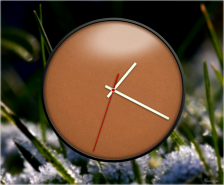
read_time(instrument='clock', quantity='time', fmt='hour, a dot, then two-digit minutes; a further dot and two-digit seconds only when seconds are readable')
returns 1.19.33
